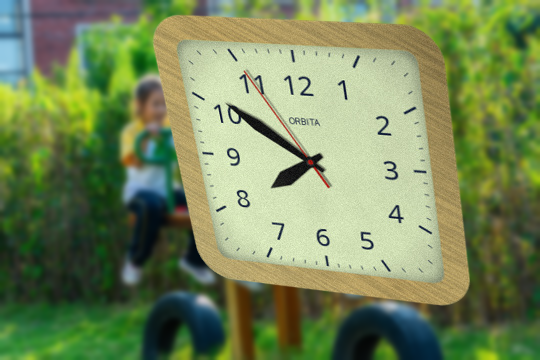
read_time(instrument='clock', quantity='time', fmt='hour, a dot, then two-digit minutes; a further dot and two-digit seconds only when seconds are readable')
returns 7.50.55
